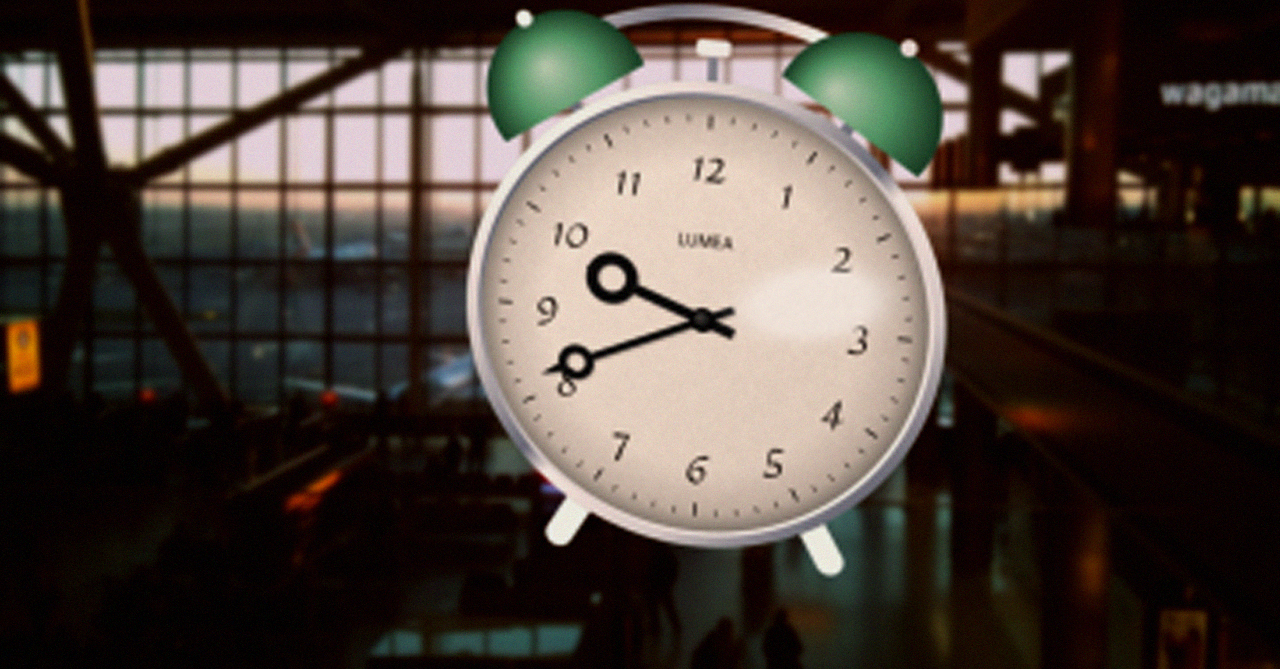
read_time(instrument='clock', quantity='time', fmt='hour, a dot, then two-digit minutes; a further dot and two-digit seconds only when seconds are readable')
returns 9.41
